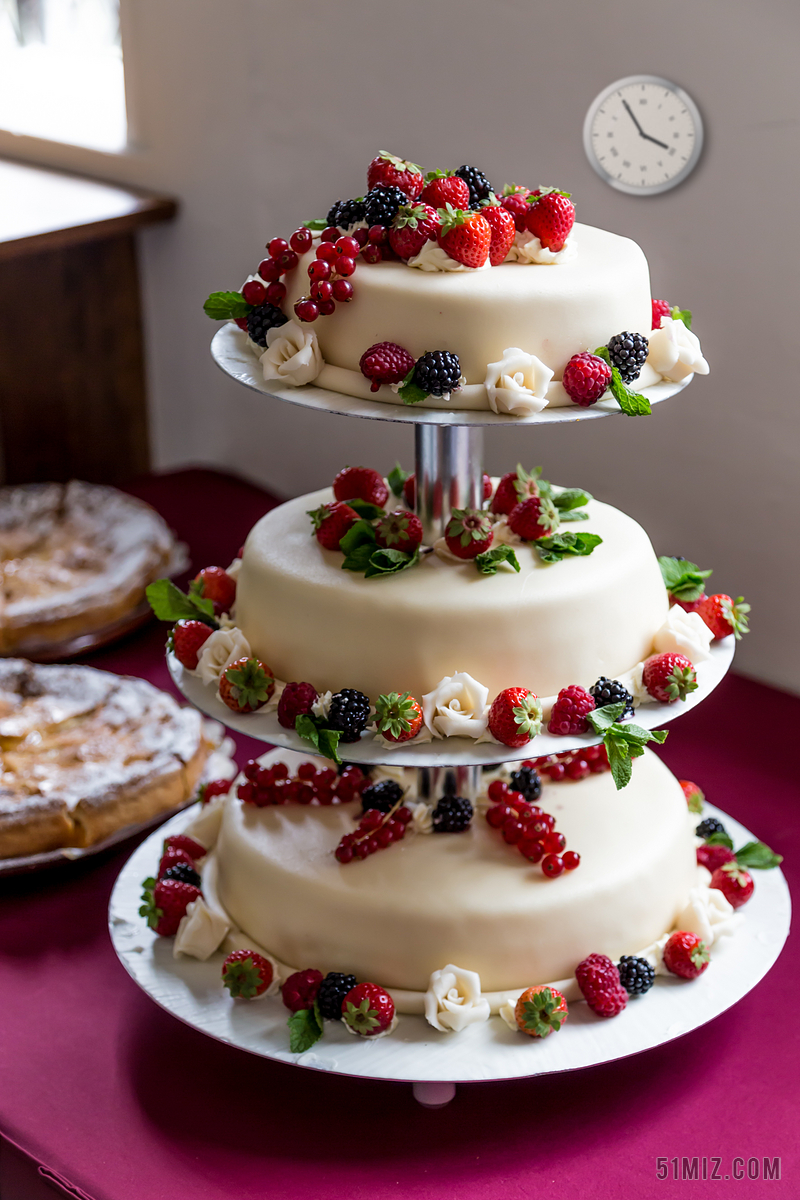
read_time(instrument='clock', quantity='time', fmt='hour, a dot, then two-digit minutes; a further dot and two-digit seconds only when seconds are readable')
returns 3.55
